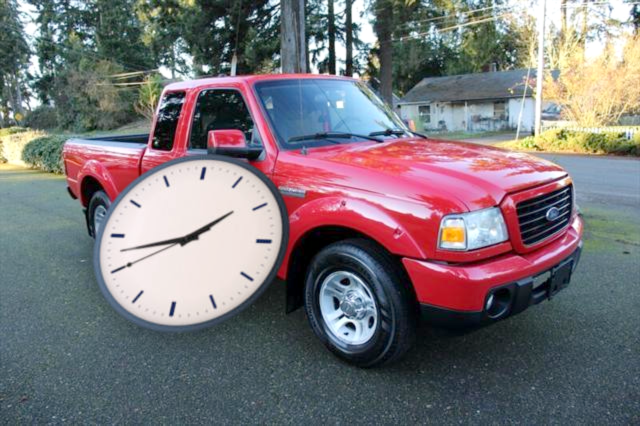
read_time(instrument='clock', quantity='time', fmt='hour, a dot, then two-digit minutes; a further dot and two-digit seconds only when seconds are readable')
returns 1.42.40
